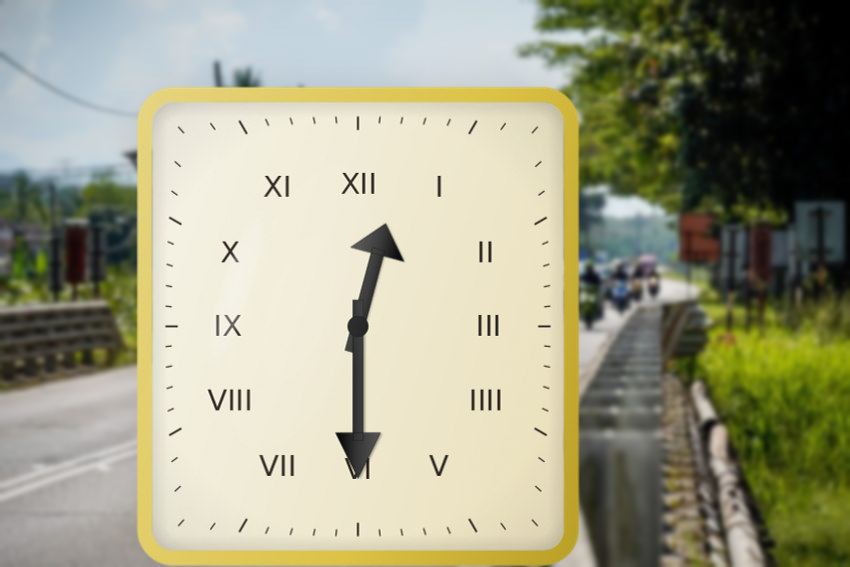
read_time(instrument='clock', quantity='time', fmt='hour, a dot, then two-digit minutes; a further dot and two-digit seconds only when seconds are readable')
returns 12.30
